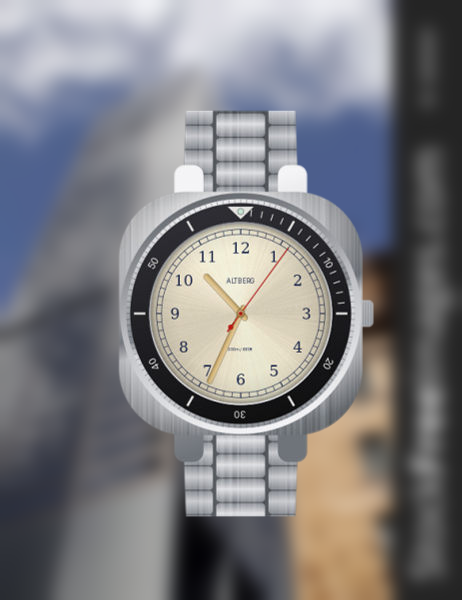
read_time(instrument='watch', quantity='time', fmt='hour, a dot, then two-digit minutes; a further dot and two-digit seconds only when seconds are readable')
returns 10.34.06
